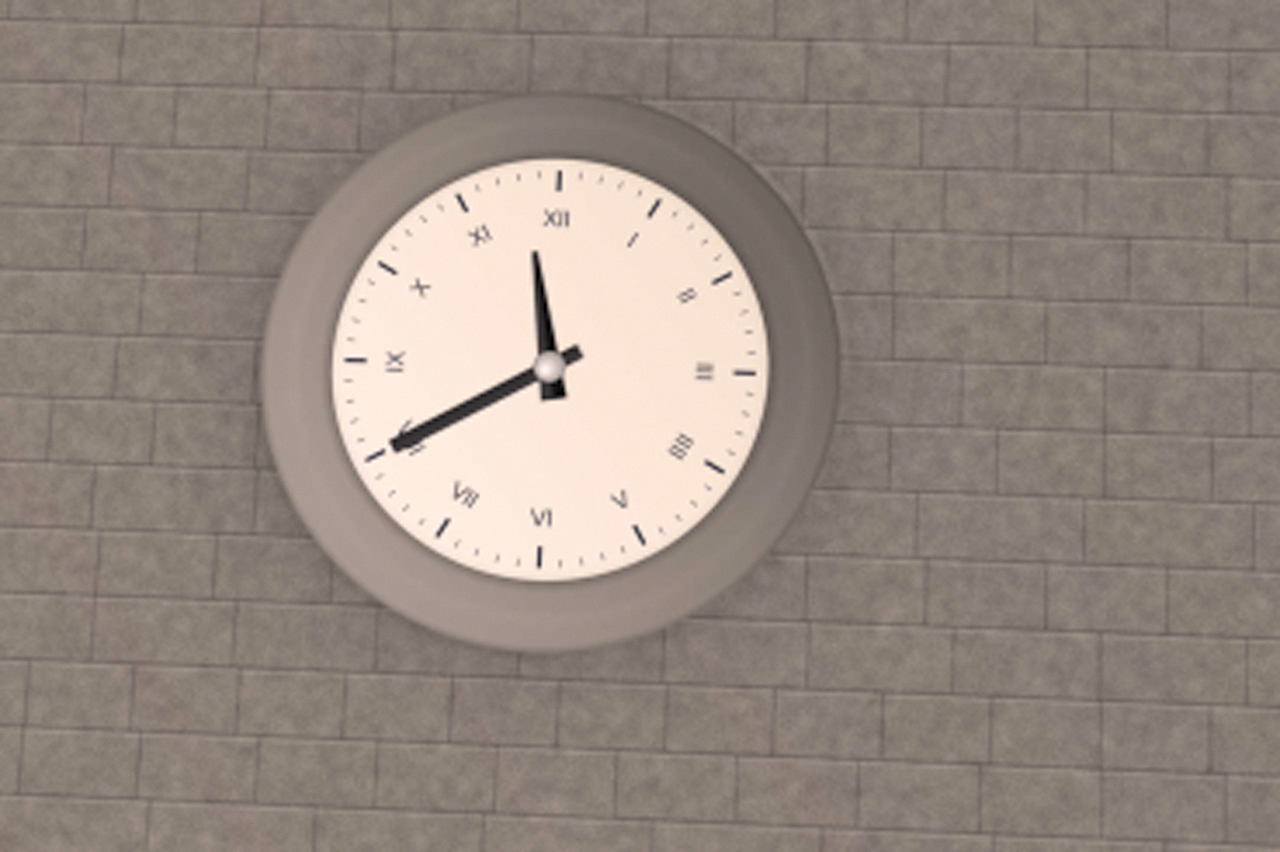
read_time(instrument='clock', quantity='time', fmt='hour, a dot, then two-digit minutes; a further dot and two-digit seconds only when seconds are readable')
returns 11.40
